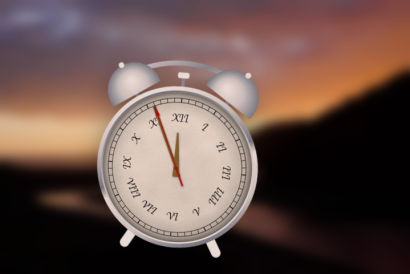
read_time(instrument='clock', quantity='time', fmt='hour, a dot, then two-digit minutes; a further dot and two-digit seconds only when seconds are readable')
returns 11.55.56
